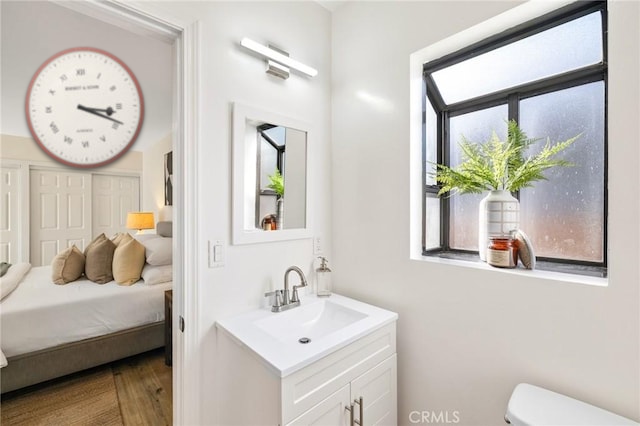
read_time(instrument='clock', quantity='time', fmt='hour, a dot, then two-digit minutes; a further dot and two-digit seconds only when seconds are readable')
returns 3.19
